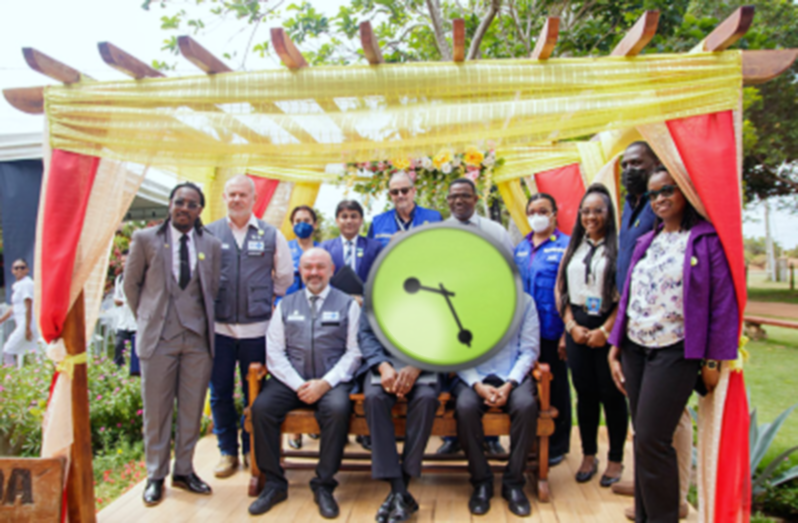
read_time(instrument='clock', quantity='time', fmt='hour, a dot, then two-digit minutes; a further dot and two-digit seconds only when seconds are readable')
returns 9.26
